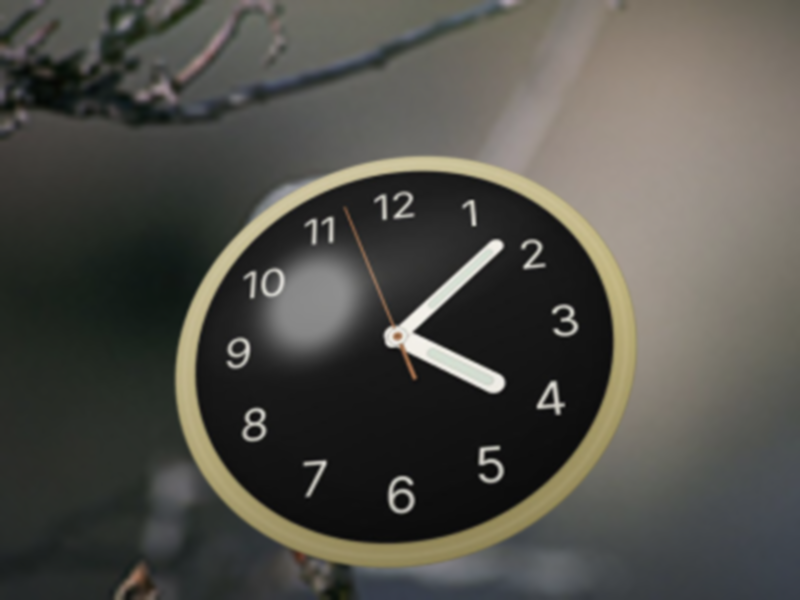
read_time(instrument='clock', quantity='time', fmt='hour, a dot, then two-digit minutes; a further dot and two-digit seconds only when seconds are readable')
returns 4.07.57
